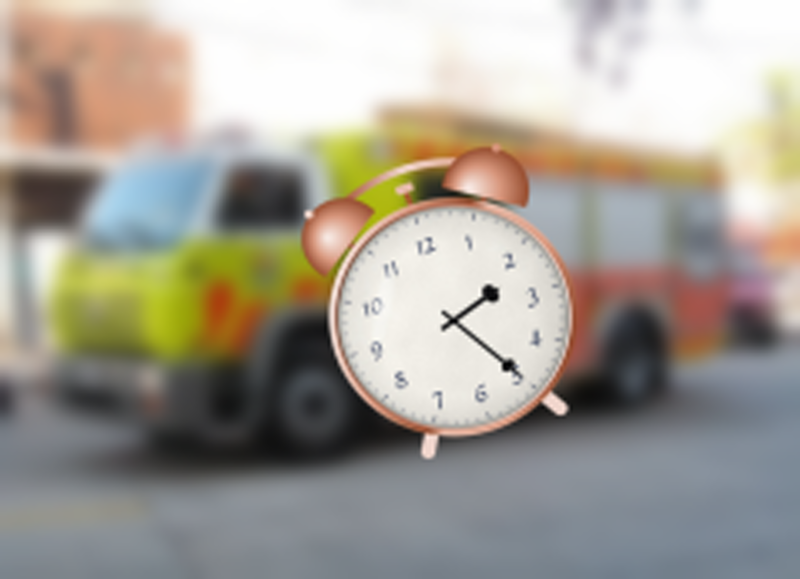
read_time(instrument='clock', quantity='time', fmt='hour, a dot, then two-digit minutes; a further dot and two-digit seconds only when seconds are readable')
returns 2.25
